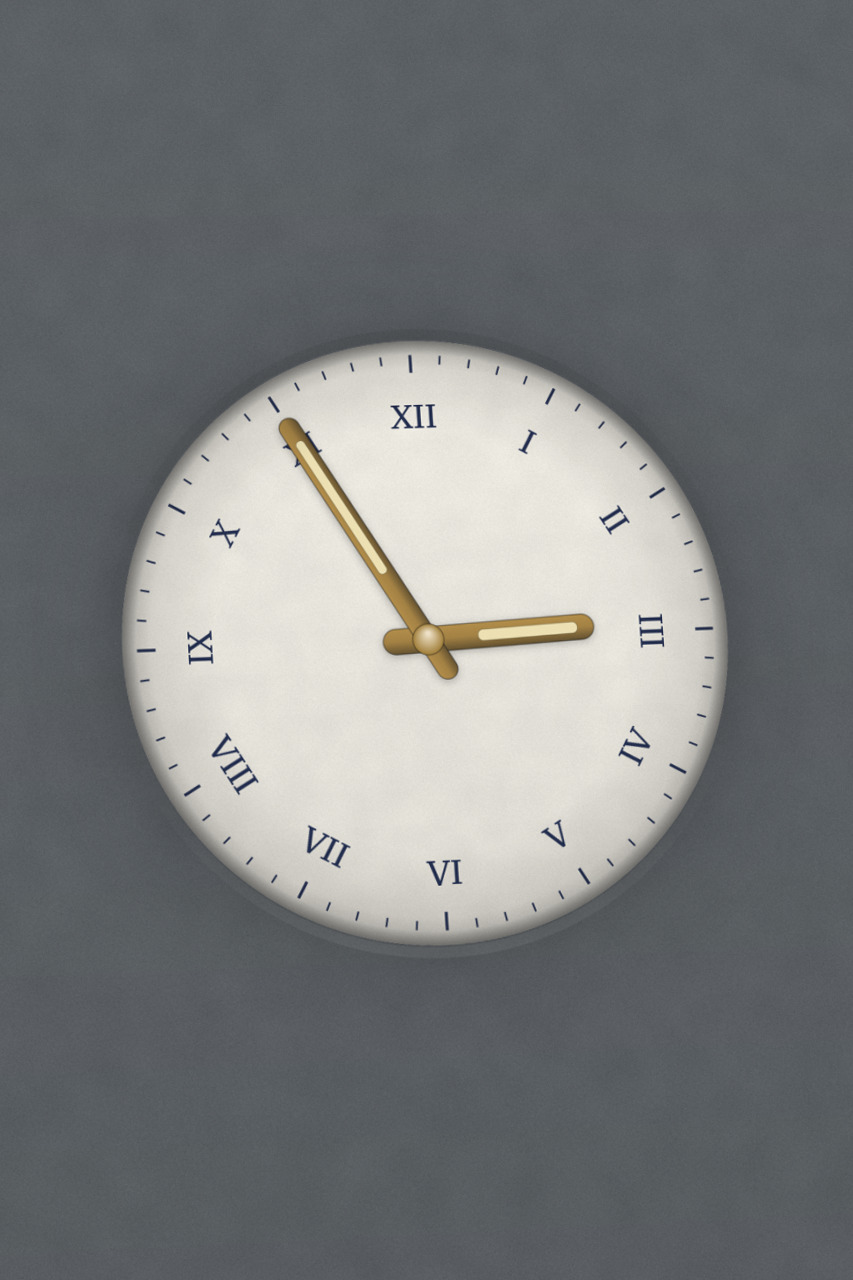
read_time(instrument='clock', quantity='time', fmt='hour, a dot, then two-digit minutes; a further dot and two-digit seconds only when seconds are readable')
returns 2.55
